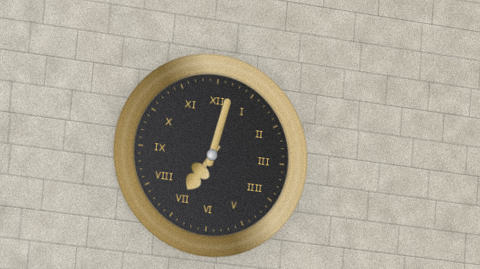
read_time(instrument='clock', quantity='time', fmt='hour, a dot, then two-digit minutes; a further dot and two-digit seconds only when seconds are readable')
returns 7.02
